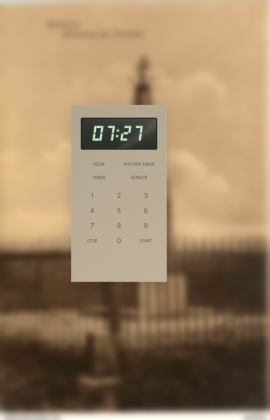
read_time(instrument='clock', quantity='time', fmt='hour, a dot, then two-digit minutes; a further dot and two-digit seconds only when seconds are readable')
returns 7.27
